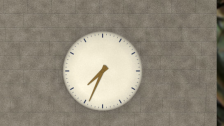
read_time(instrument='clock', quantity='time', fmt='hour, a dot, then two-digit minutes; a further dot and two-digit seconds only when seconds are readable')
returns 7.34
